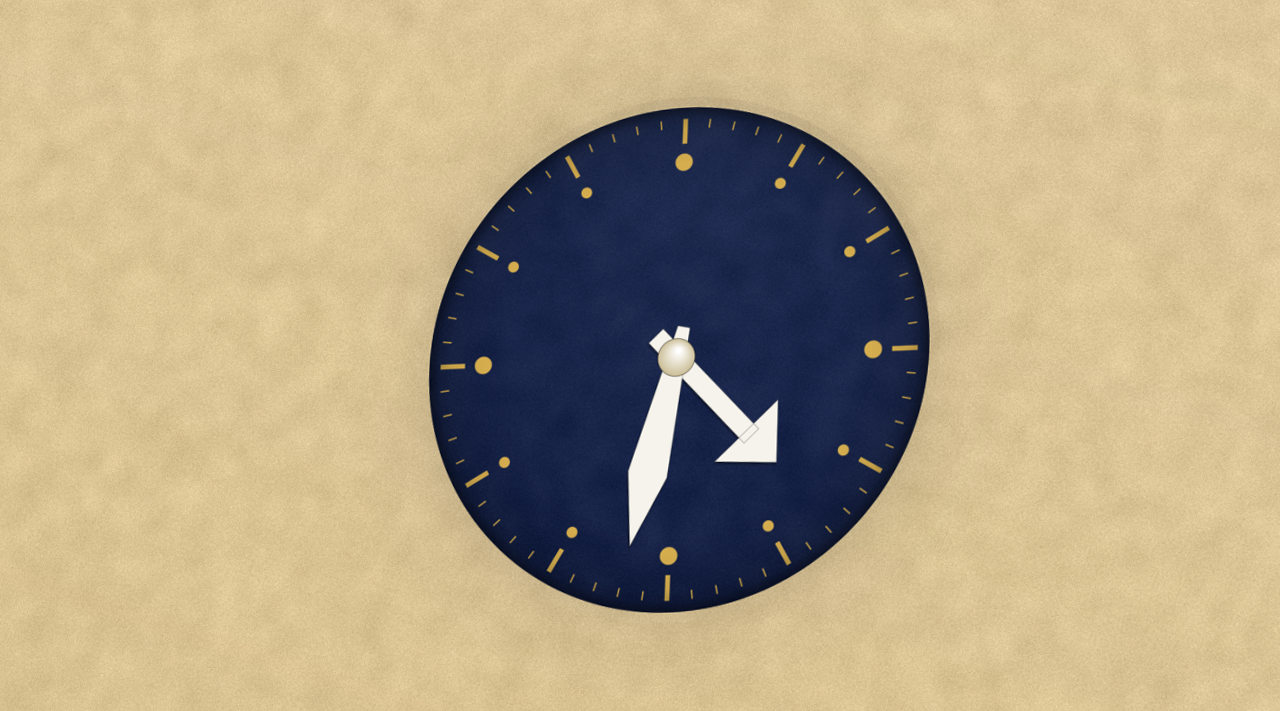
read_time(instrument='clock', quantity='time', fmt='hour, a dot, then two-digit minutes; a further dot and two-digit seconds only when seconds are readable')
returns 4.32
